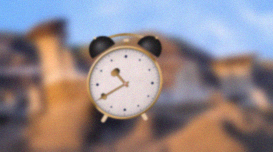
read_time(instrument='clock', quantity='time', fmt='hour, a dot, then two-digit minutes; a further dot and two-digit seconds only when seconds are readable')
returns 10.40
